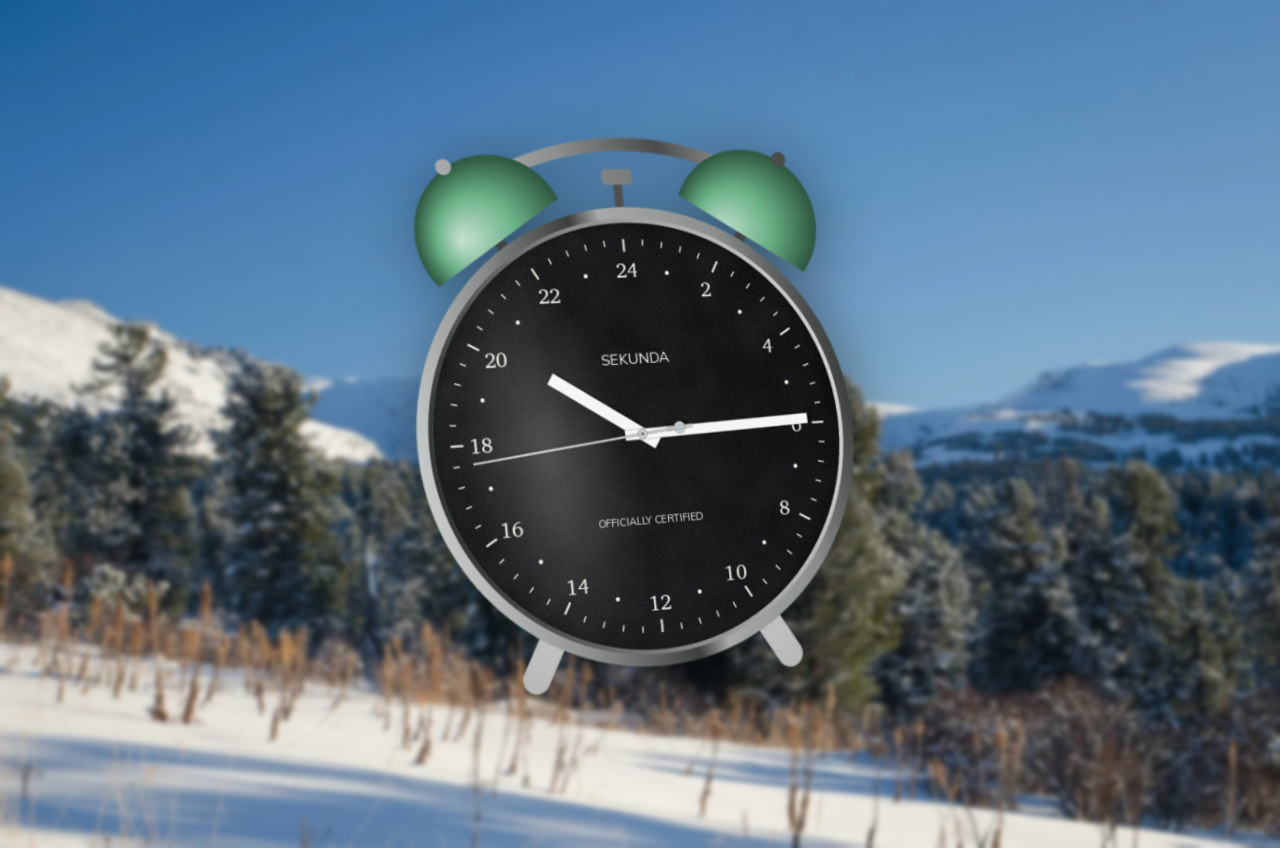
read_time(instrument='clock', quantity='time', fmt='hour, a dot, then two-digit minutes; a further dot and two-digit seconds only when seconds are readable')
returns 20.14.44
